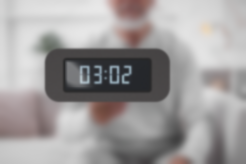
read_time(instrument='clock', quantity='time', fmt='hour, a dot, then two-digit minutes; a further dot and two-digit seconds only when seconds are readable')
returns 3.02
